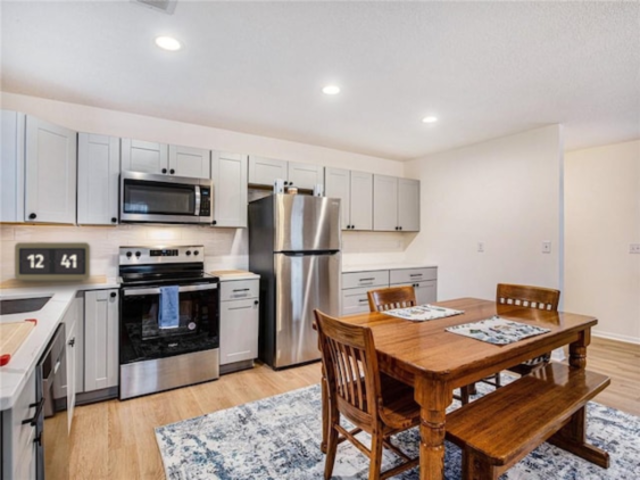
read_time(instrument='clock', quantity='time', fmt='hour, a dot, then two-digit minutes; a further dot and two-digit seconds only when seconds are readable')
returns 12.41
